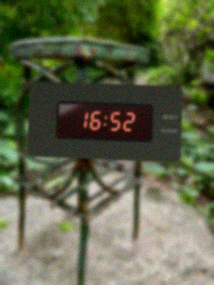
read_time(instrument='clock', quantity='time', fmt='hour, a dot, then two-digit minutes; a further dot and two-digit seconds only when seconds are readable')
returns 16.52
